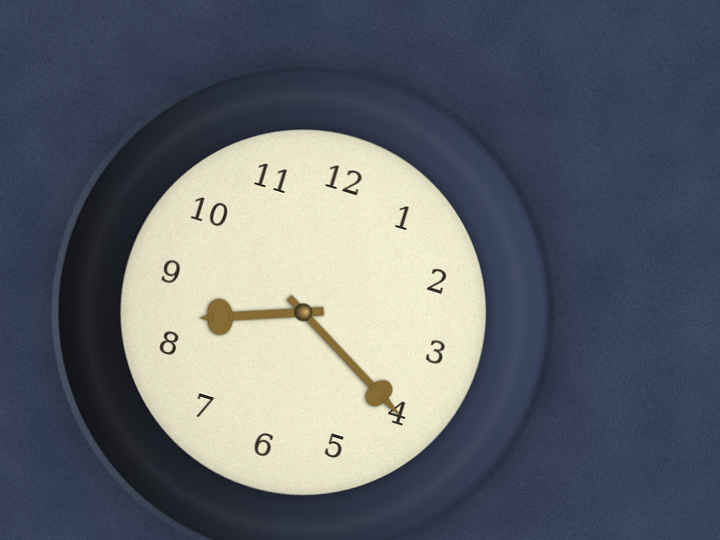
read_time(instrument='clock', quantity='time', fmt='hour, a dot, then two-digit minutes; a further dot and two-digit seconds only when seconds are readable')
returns 8.20
